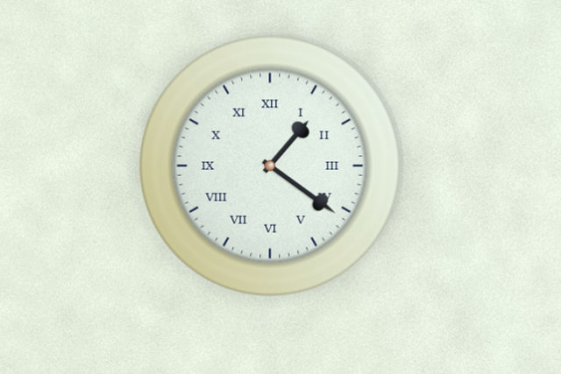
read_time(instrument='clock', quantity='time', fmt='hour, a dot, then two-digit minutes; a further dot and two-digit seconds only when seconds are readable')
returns 1.21
